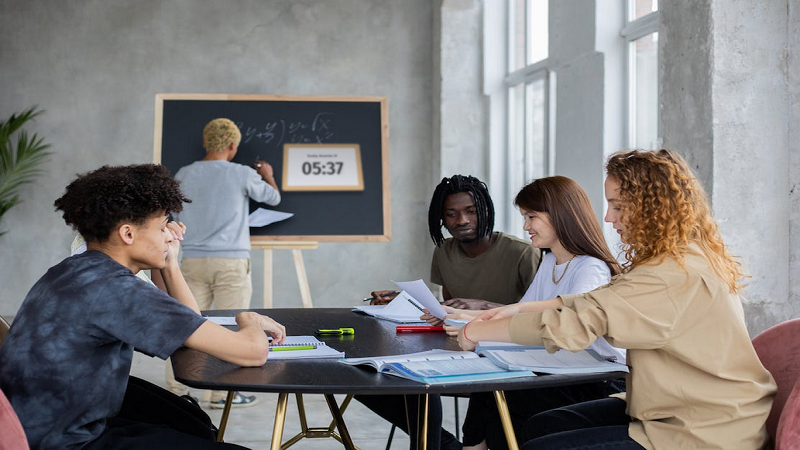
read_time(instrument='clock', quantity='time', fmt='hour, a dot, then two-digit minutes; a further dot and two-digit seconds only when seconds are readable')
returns 5.37
